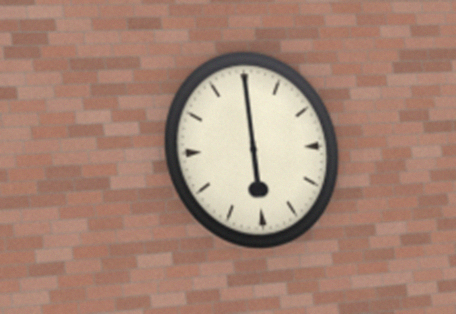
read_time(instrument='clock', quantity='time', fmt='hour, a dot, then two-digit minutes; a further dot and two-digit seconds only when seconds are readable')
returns 6.00
